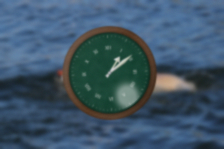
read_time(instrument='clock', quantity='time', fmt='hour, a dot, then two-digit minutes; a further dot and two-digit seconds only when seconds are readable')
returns 1.09
